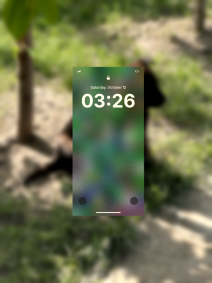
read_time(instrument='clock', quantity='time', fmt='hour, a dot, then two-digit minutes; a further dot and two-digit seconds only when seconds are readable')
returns 3.26
